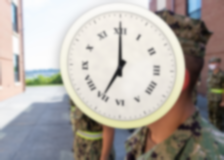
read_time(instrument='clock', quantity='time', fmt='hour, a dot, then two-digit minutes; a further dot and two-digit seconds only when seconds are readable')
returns 7.00
